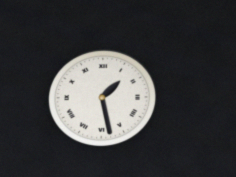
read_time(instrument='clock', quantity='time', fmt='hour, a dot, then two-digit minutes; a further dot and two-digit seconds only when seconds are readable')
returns 1.28
